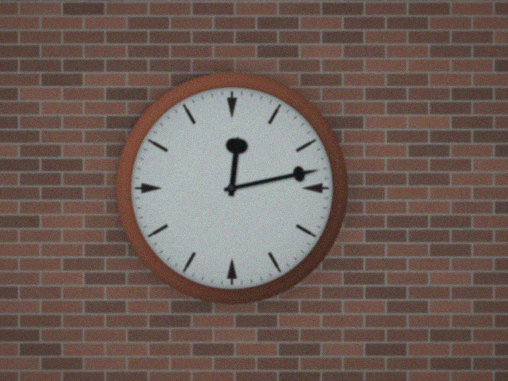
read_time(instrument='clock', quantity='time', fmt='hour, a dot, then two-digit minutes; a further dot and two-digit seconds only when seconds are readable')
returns 12.13
